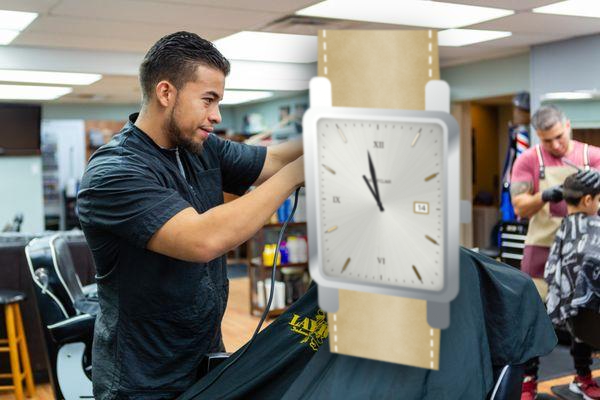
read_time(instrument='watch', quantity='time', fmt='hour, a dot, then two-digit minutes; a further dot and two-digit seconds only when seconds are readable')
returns 10.58
